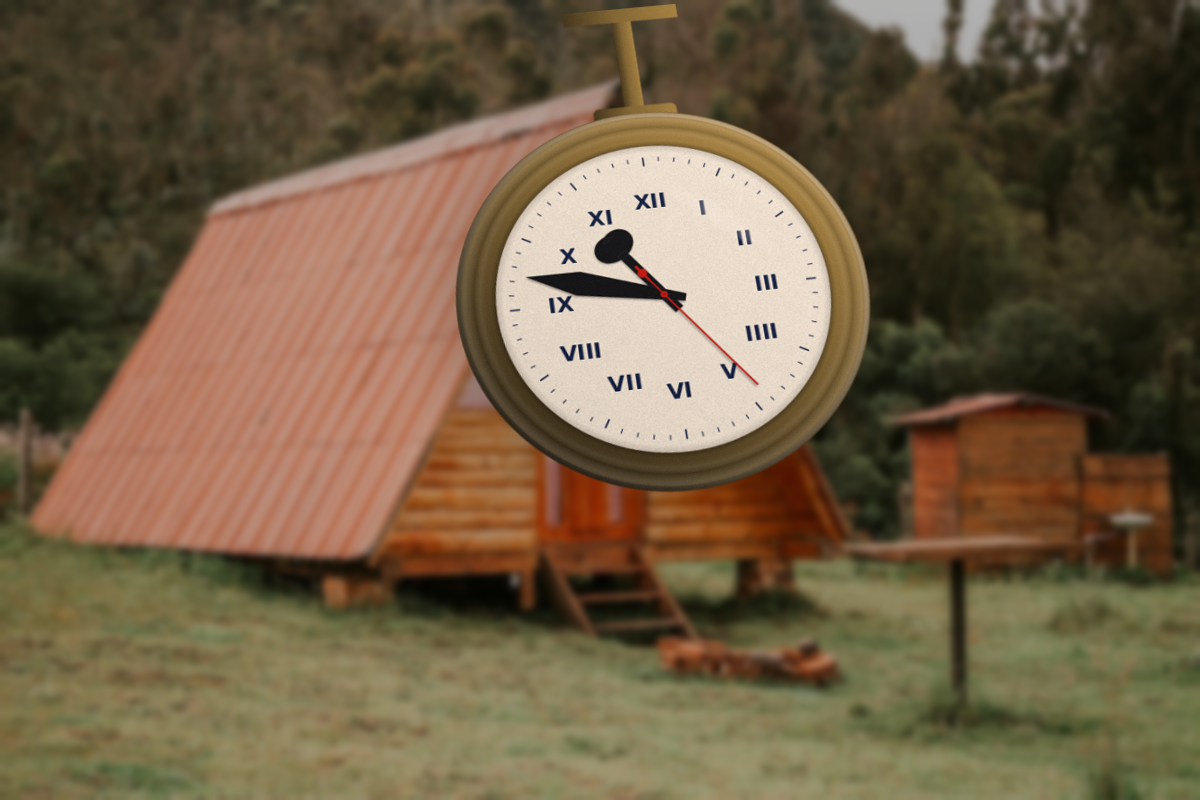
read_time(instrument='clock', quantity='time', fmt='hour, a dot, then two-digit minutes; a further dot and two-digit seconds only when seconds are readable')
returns 10.47.24
